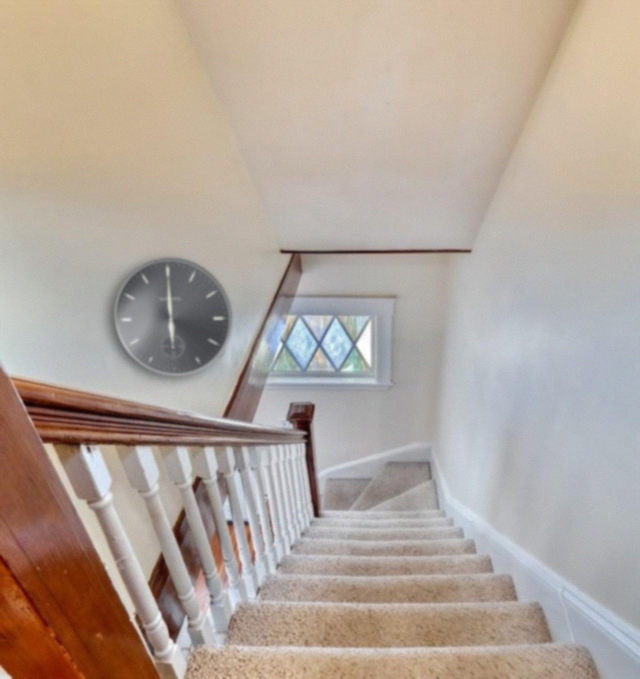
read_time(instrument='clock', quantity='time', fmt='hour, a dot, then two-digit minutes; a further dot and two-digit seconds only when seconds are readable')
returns 6.00
